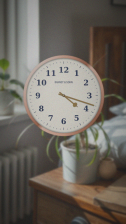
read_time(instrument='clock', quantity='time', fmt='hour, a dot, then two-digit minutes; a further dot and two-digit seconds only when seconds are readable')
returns 4.18
